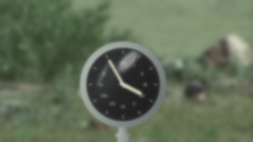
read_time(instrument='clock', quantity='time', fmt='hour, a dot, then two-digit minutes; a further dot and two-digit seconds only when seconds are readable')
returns 3.55
